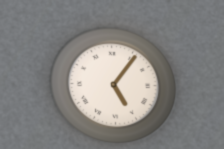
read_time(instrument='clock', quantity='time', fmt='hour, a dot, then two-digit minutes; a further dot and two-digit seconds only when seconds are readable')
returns 5.06
